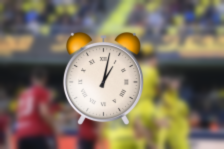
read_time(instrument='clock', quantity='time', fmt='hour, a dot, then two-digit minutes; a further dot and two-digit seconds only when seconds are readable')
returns 1.02
